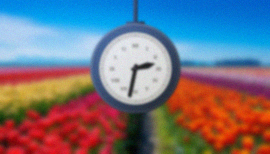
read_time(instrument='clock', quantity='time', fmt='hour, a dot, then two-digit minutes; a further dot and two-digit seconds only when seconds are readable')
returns 2.32
